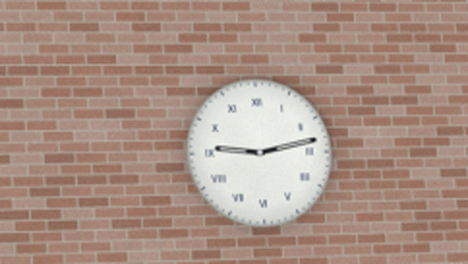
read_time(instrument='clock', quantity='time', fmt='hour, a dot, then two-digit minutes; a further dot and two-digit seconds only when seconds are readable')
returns 9.13
